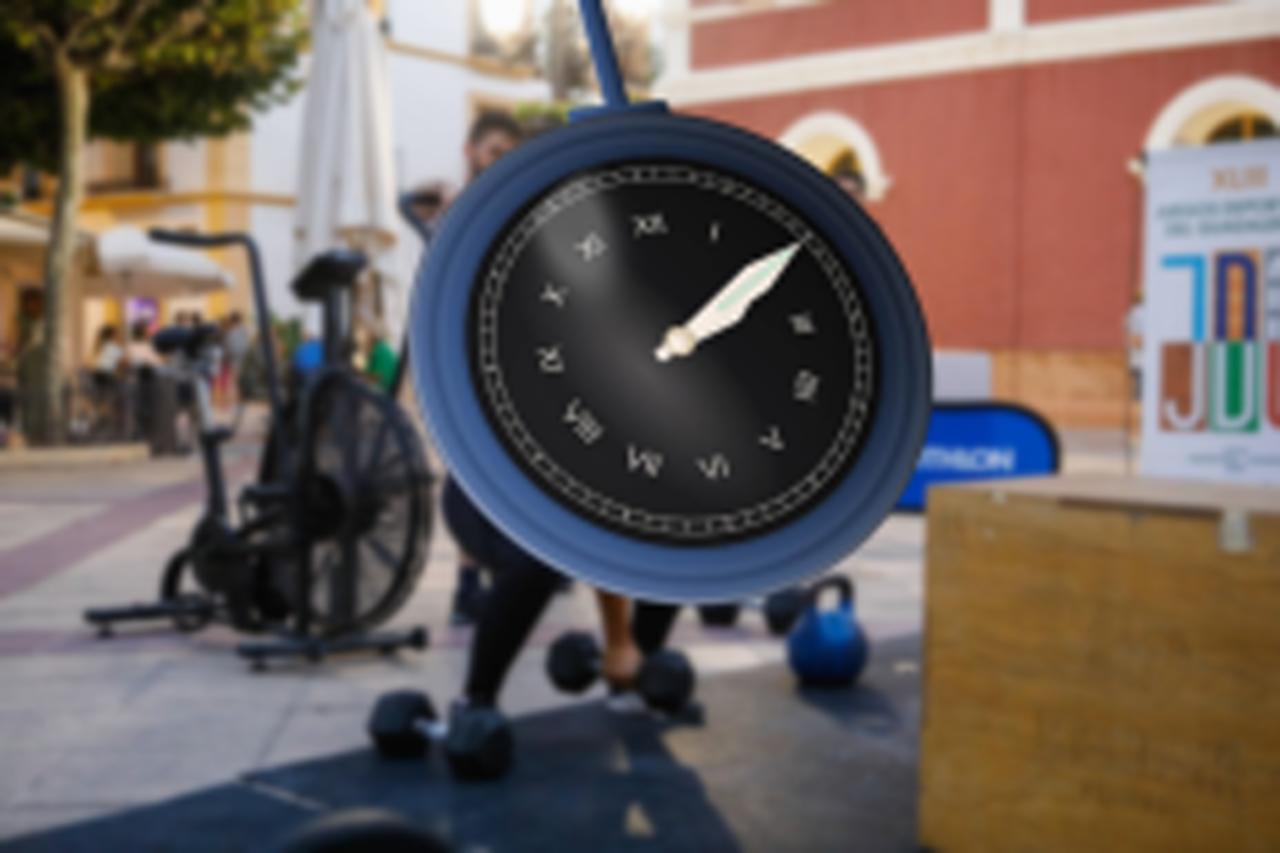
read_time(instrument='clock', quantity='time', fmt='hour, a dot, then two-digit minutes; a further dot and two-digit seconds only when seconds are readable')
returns 2.10
